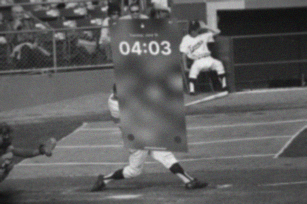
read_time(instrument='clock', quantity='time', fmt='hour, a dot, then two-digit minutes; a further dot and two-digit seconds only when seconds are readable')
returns 4.03
